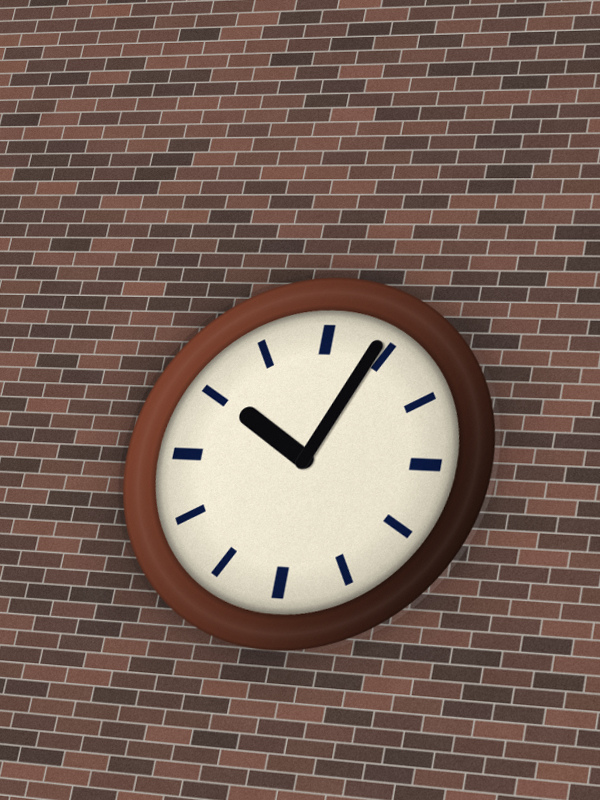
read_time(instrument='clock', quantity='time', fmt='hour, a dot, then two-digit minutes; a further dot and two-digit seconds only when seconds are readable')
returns 10.04
